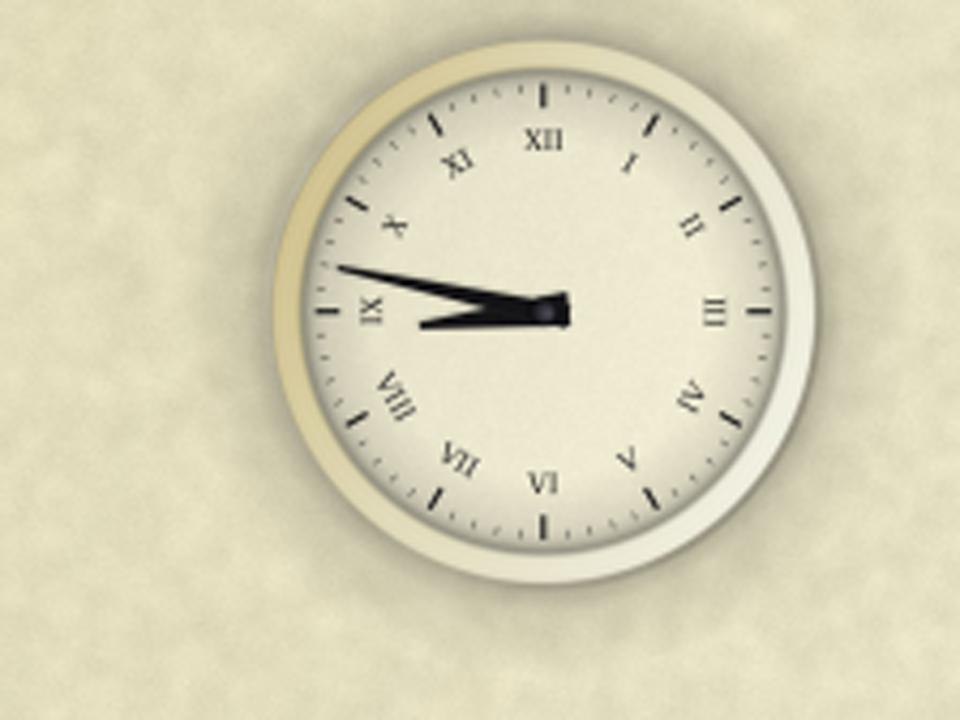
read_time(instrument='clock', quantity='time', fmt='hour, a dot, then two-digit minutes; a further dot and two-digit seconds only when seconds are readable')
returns 8.47
